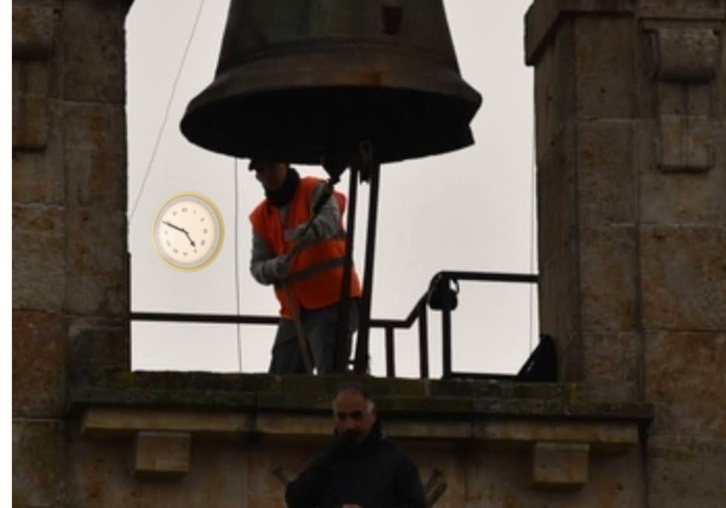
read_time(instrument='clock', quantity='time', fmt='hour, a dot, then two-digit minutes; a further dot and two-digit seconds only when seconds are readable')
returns 4.49
